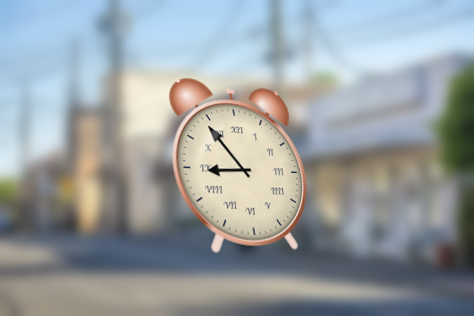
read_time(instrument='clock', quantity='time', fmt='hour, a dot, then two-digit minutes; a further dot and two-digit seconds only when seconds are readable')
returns 8.54
